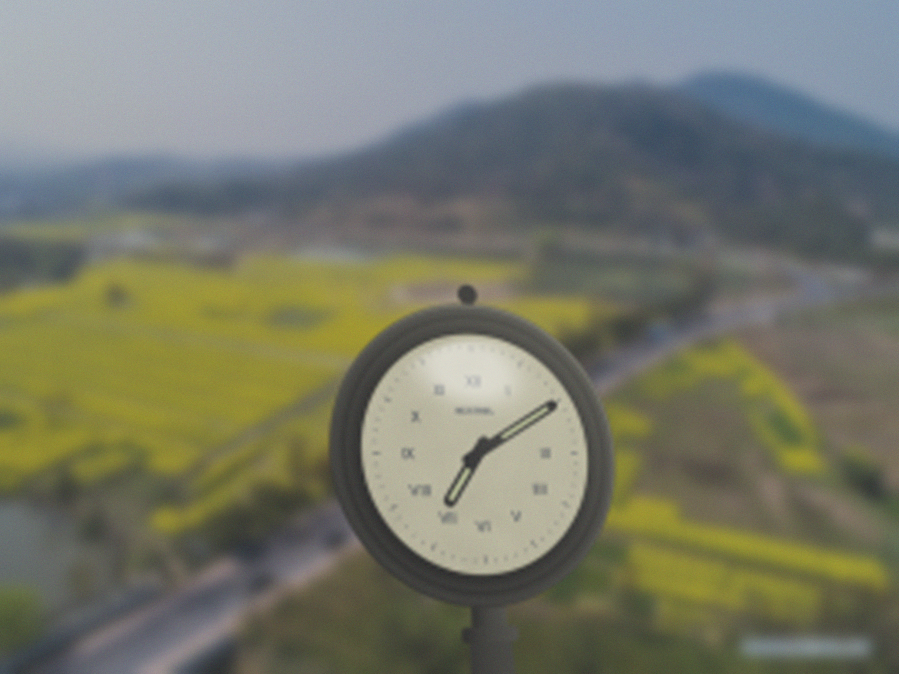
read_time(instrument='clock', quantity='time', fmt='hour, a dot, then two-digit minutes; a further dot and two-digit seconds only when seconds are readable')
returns 7.10
